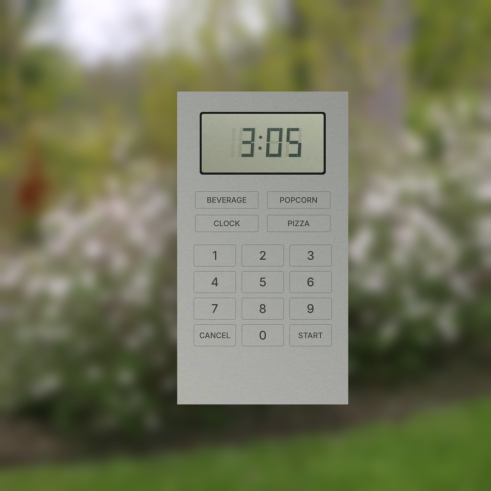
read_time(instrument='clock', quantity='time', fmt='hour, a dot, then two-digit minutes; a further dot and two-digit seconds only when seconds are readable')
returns 3.05
